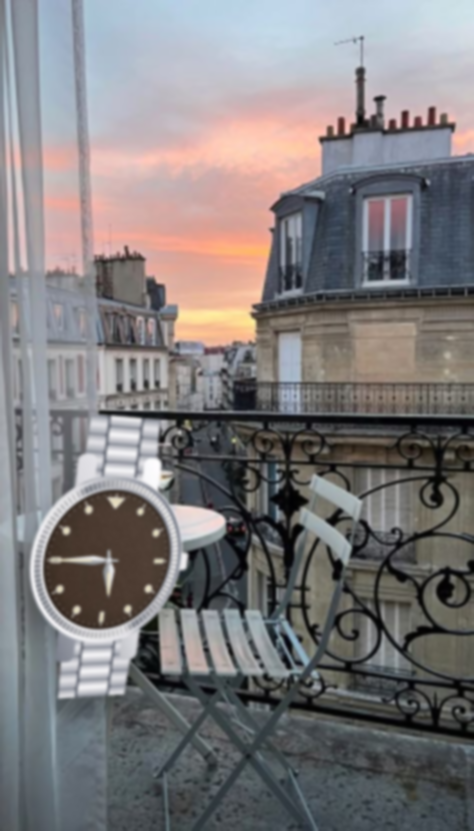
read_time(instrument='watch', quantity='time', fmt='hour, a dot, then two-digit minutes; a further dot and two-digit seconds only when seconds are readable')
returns 5.45
